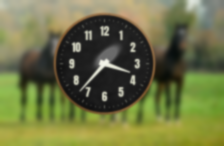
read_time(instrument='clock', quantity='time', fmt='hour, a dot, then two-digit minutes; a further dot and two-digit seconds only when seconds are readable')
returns 3.37
